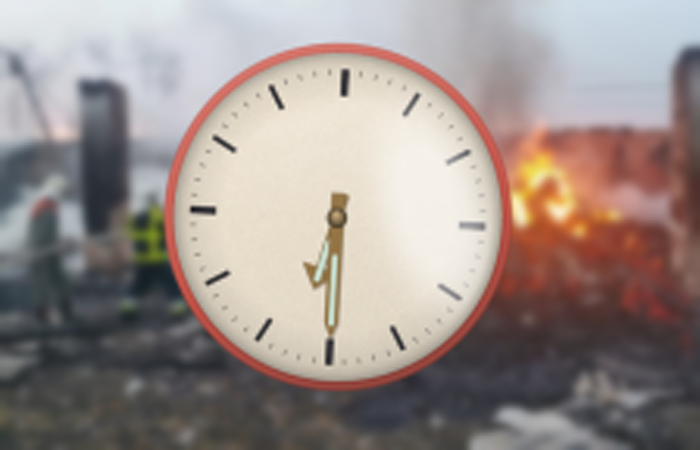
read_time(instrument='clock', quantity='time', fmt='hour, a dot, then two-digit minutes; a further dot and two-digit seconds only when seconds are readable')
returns 6.30
